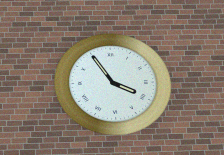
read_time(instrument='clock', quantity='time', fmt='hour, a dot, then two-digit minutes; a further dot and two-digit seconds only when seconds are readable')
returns 3.55
